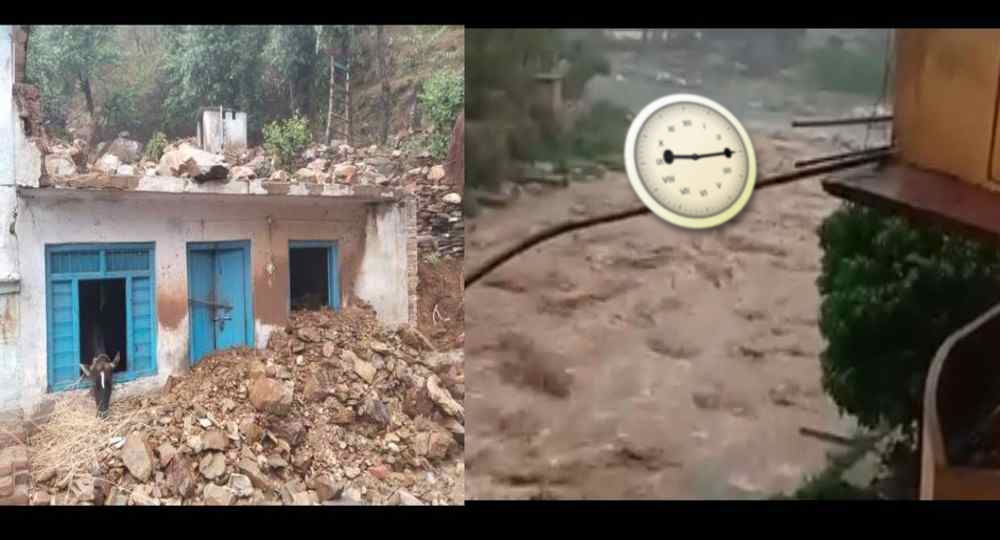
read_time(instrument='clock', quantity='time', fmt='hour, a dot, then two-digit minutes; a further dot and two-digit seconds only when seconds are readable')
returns 9.15
